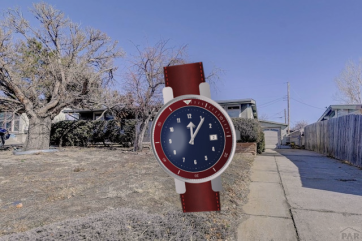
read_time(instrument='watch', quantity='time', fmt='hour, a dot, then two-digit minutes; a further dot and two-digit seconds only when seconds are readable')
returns 12.06
